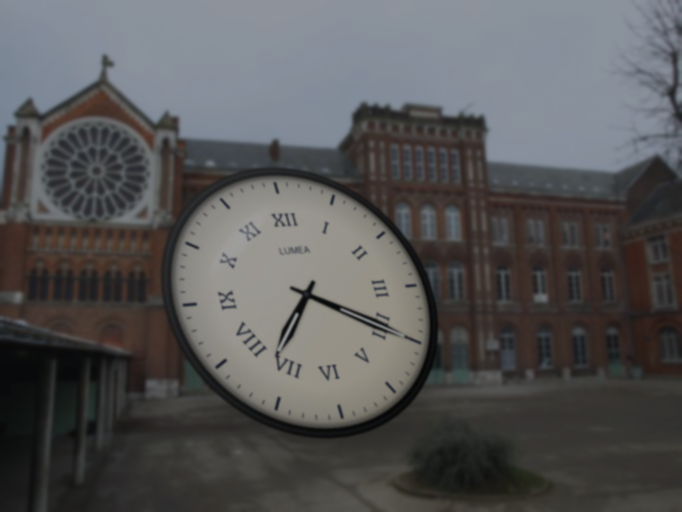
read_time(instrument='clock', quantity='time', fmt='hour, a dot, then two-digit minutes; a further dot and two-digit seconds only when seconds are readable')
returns 7.20
